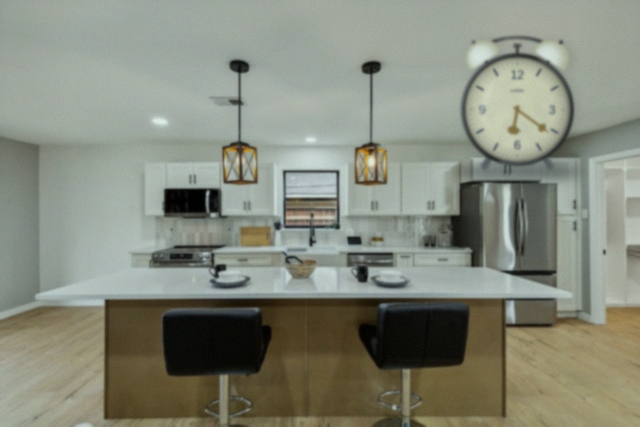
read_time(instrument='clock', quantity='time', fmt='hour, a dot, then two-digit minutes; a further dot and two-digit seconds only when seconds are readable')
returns 6.21
